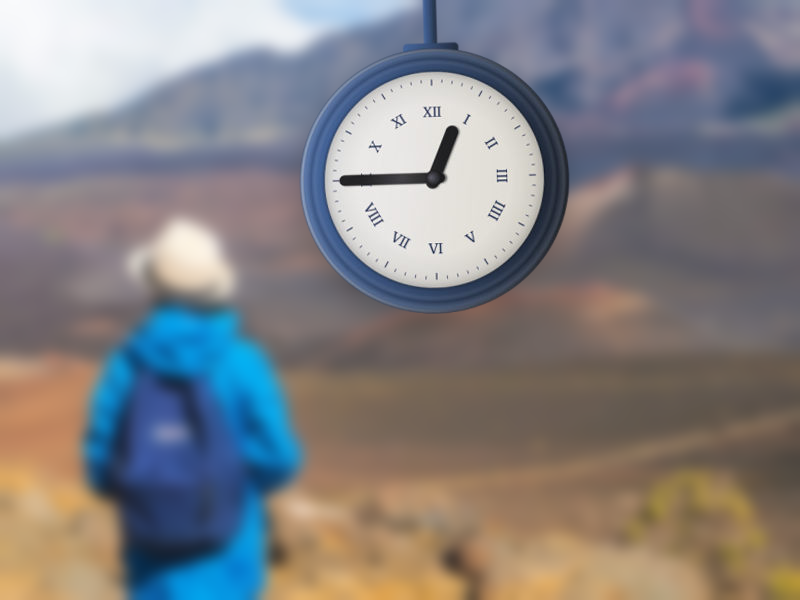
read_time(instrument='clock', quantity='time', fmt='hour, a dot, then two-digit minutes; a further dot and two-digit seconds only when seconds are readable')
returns 12.45
